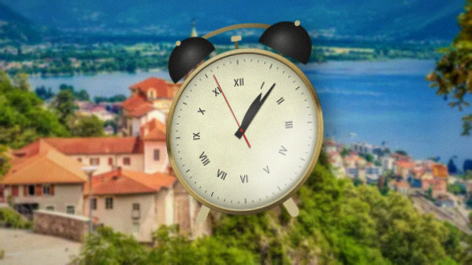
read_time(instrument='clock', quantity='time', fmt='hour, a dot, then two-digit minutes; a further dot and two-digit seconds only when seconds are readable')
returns 1.06.56
